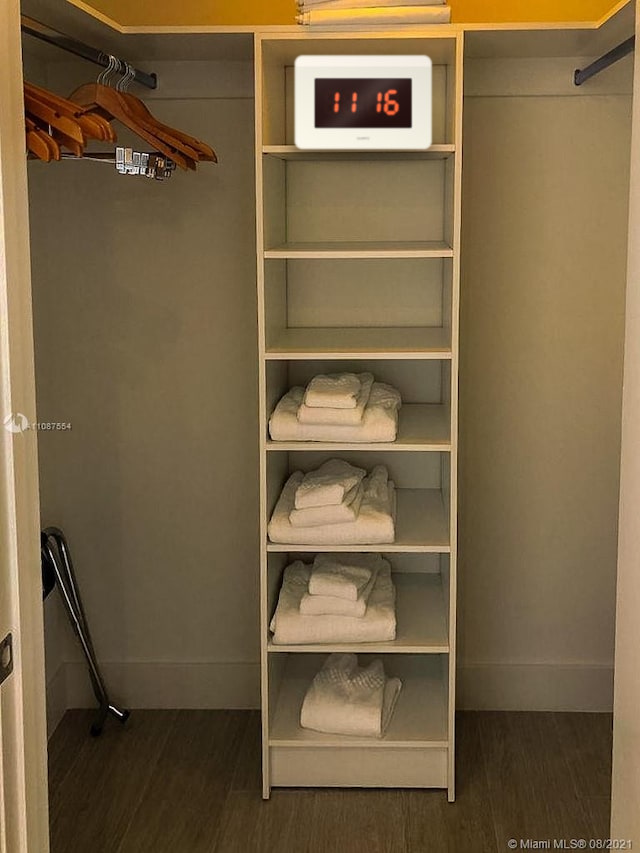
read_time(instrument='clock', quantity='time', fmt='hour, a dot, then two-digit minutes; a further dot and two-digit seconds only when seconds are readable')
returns 11.16
